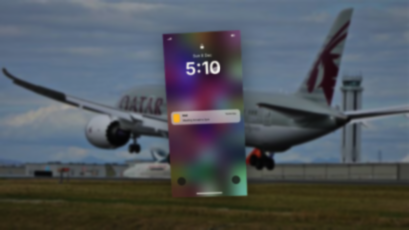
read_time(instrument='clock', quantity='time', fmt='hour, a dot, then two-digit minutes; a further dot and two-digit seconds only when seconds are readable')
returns 5.10
